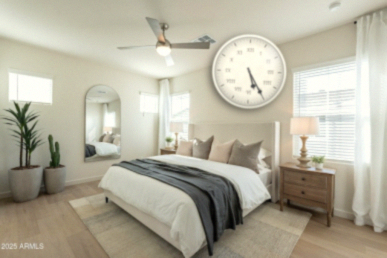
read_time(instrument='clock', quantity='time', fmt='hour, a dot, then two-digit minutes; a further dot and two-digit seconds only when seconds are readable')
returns 5.25
